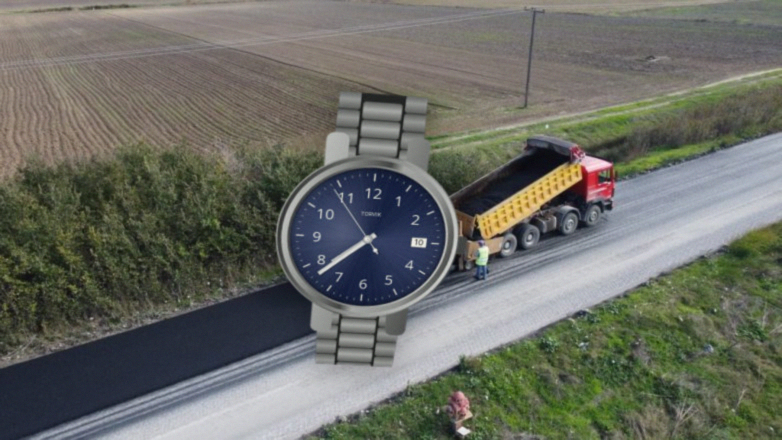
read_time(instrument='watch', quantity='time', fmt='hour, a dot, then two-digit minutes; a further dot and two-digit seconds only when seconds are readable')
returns 7.37.54
